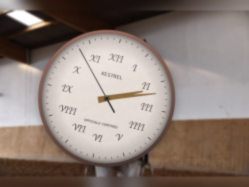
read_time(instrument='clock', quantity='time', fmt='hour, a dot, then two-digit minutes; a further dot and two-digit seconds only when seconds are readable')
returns 2.11.53
